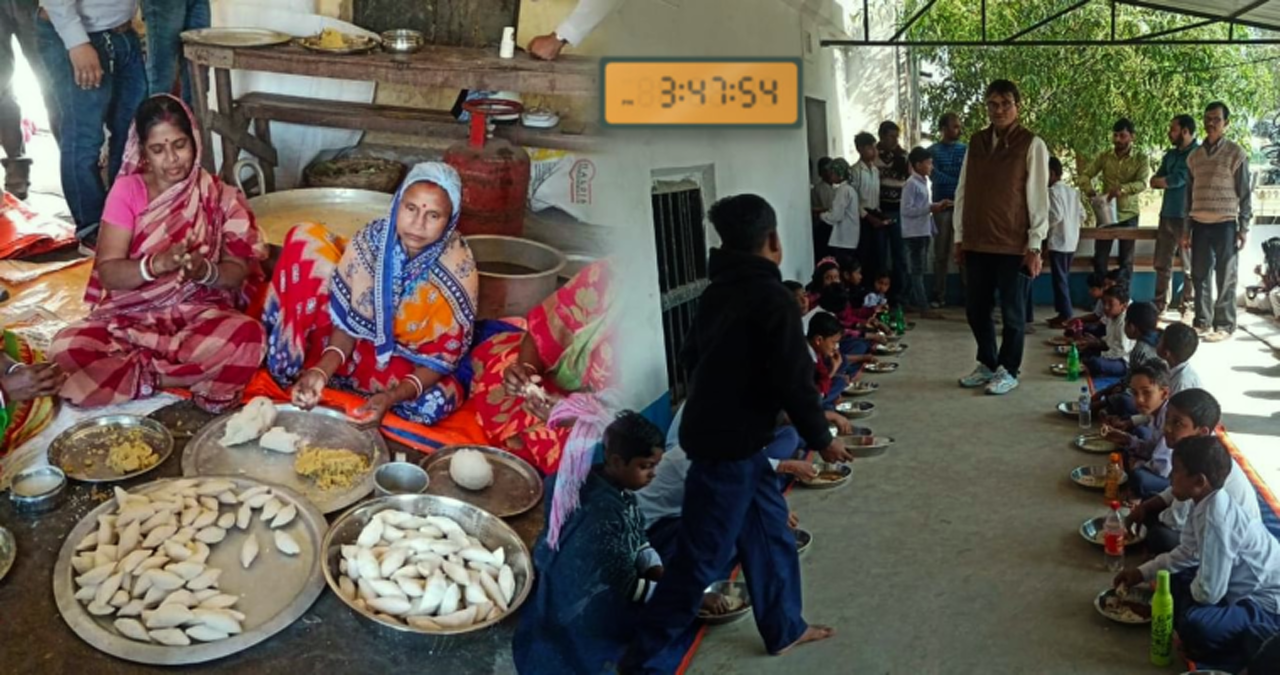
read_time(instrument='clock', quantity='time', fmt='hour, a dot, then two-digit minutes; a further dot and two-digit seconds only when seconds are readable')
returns 3.47.54
